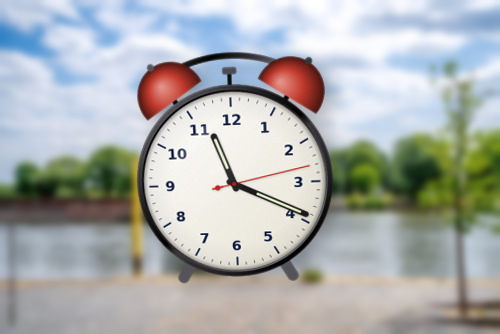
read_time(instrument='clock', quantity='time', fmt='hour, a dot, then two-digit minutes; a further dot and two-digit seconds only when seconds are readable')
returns 11.19.13
